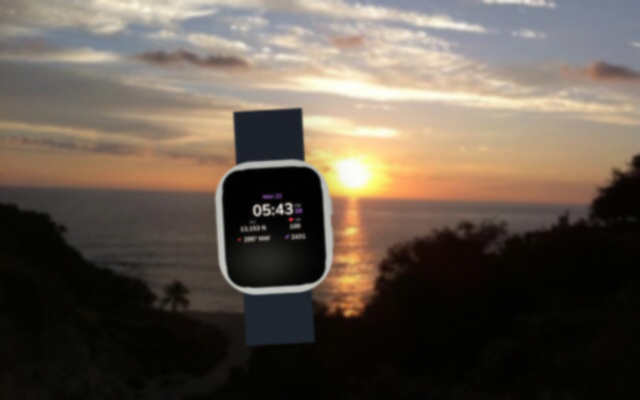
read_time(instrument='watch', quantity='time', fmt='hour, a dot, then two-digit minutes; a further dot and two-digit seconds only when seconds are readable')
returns 5.43
